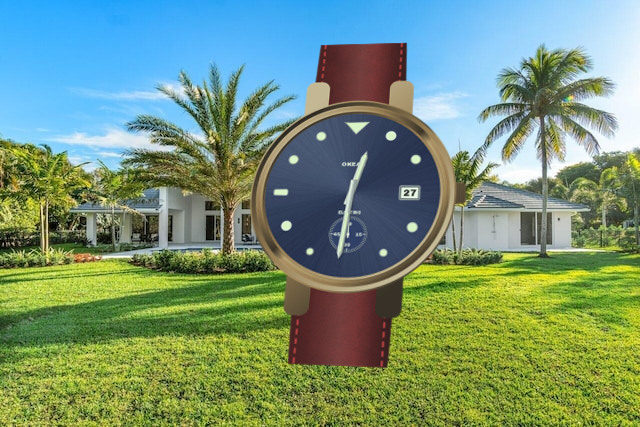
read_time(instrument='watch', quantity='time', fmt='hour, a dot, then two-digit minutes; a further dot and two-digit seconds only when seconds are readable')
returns 12.31
